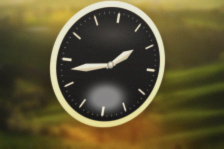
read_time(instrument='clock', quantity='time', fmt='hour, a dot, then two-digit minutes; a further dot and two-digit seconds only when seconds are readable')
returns 1.43
